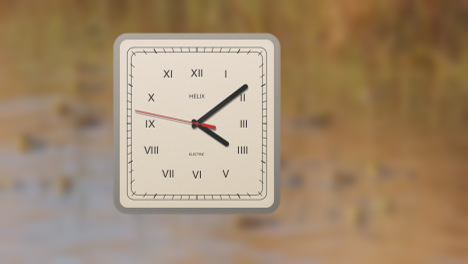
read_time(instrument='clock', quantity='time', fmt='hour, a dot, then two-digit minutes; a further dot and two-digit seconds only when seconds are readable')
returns 4.08.47
